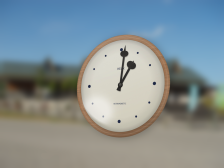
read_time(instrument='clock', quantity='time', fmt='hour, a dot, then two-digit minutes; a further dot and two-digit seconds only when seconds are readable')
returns 1.01
